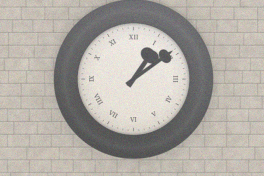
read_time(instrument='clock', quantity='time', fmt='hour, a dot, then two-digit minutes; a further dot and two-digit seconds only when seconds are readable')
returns 1.09
